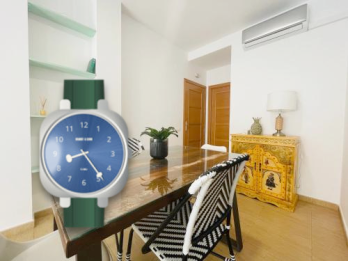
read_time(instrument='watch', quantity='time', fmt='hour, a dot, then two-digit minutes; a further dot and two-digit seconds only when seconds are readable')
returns 8.24
